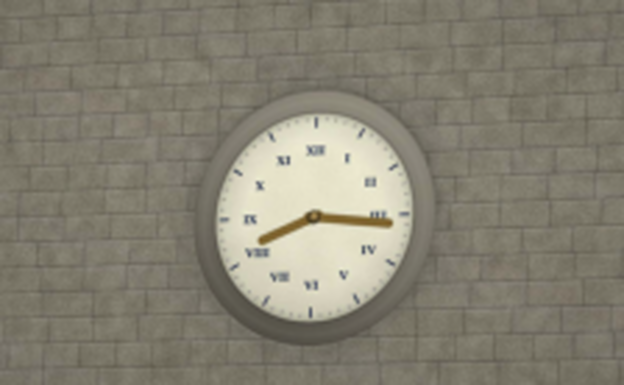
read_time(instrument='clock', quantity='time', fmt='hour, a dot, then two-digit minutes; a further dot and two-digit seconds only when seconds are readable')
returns 8.16
